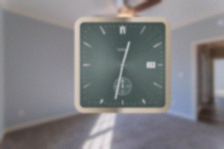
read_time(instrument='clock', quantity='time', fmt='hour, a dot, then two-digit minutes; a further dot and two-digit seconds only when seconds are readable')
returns 12.32
